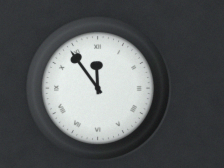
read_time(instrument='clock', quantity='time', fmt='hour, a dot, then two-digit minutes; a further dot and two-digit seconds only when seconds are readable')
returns 11.54
